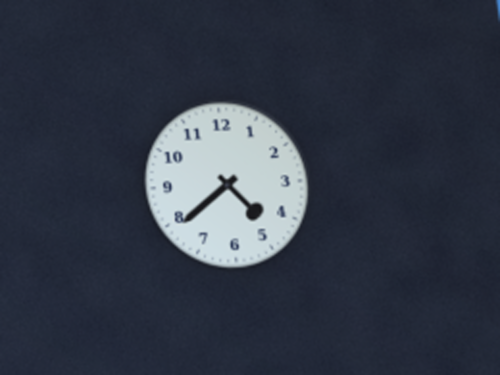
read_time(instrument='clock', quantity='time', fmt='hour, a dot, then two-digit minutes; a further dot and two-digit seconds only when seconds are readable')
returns 4.39
